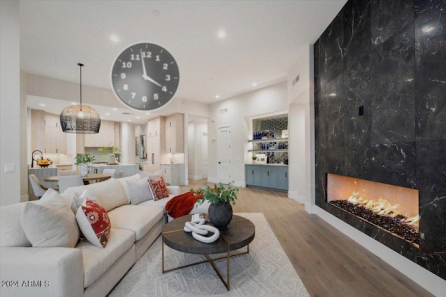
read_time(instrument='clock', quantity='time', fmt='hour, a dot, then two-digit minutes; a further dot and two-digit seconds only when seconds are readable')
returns 3.58
